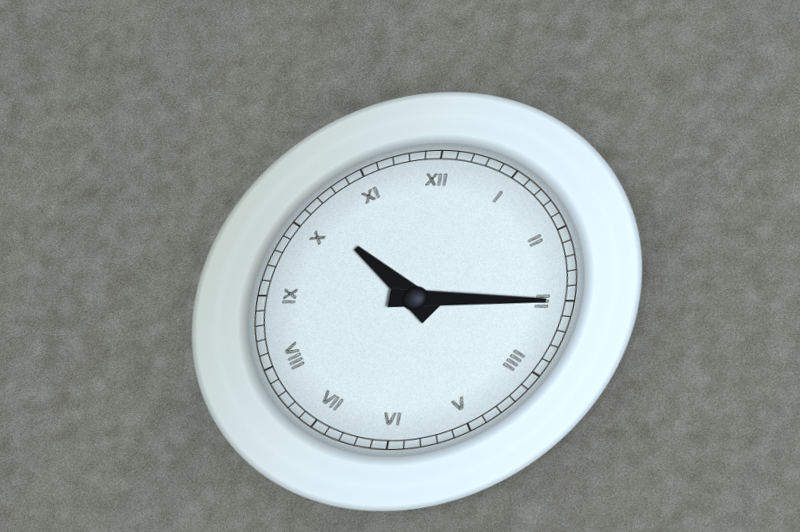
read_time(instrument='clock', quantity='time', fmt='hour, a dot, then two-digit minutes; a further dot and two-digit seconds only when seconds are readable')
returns 10.15
